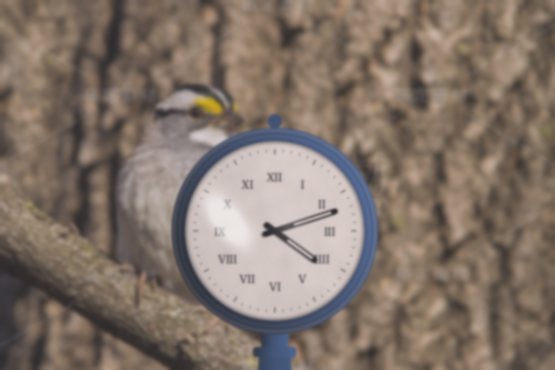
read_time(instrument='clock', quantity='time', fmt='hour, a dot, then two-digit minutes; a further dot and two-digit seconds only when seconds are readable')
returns 4.12
